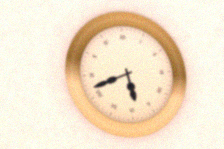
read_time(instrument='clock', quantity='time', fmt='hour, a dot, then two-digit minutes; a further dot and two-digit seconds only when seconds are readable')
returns 5.42
